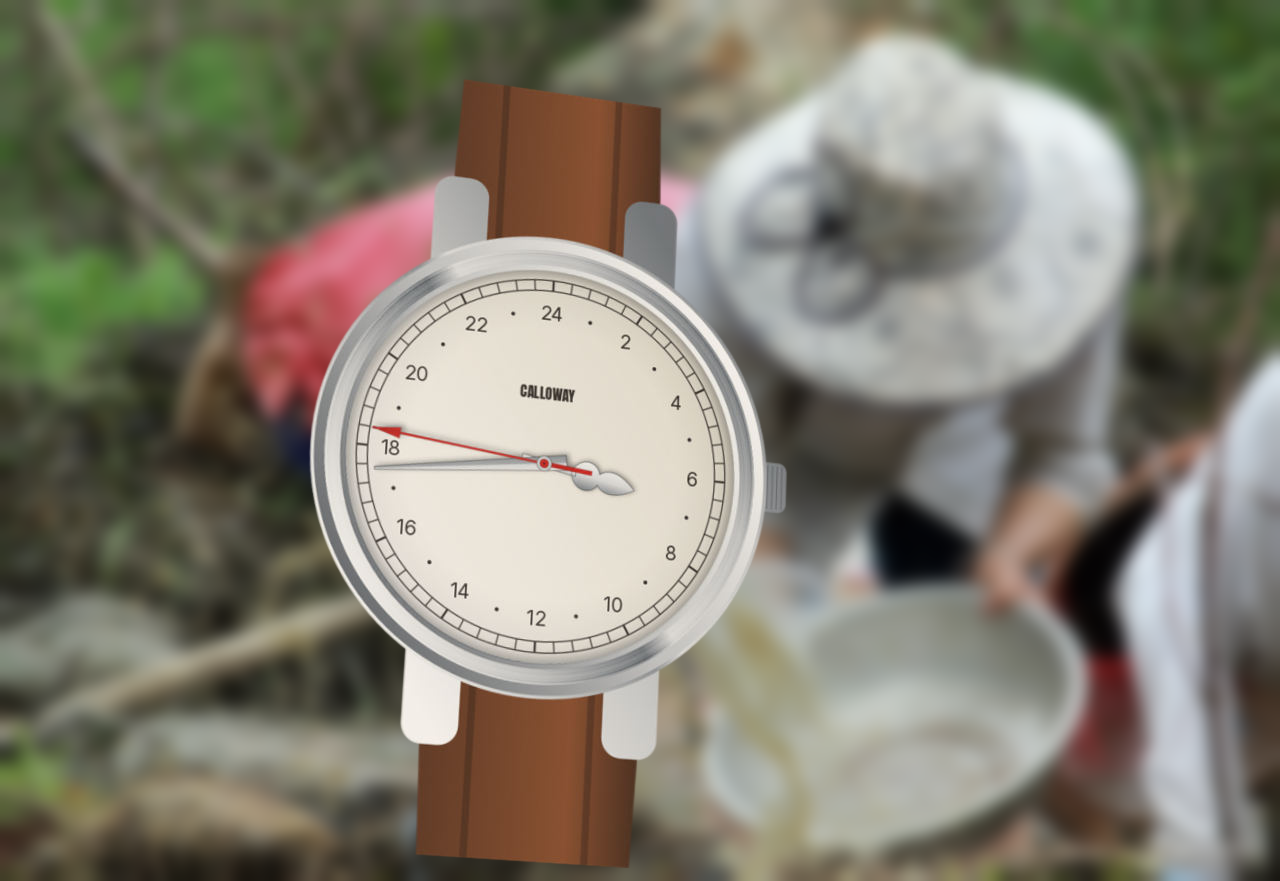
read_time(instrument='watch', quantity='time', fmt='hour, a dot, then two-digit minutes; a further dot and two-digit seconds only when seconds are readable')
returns 6.43.46
